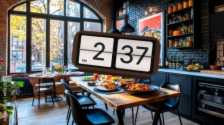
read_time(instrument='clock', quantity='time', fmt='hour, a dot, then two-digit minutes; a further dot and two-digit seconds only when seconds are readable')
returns 2.37
